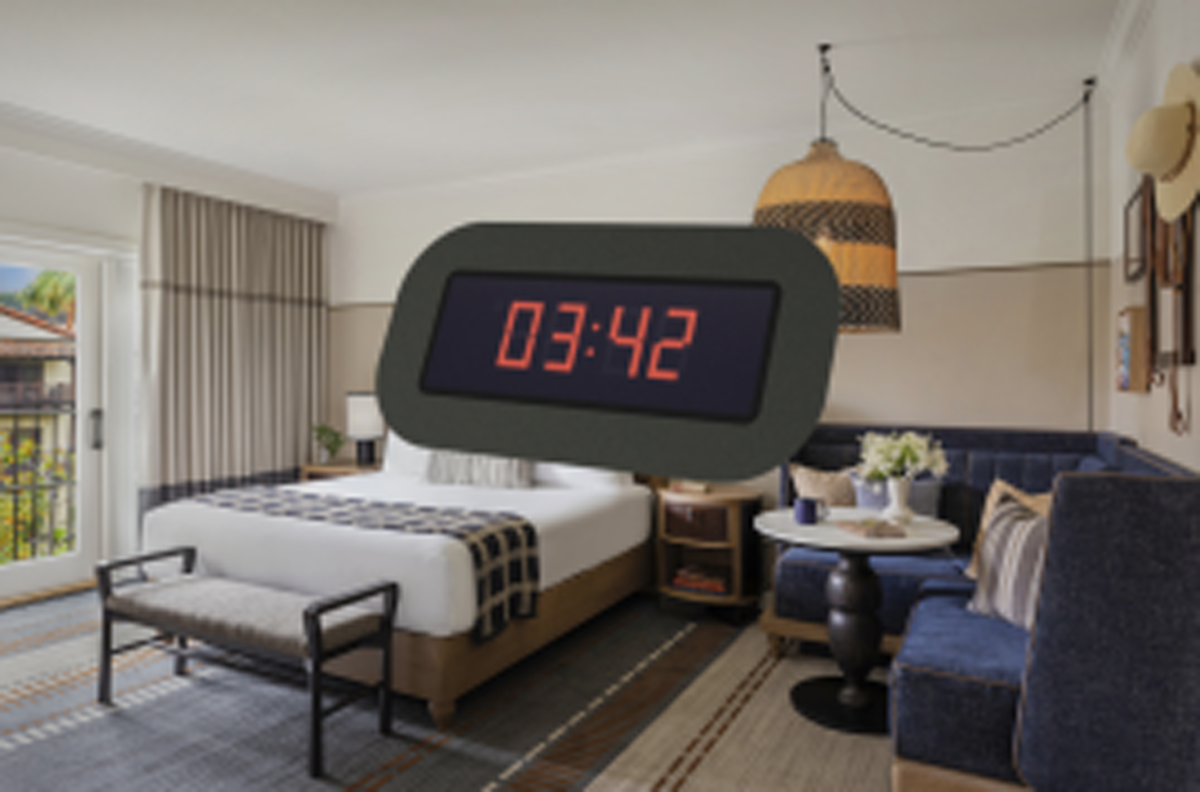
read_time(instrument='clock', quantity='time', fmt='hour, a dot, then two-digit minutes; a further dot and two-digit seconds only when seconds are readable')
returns 3.42
